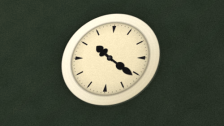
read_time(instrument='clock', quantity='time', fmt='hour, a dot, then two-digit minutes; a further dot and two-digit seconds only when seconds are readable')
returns 10.21
